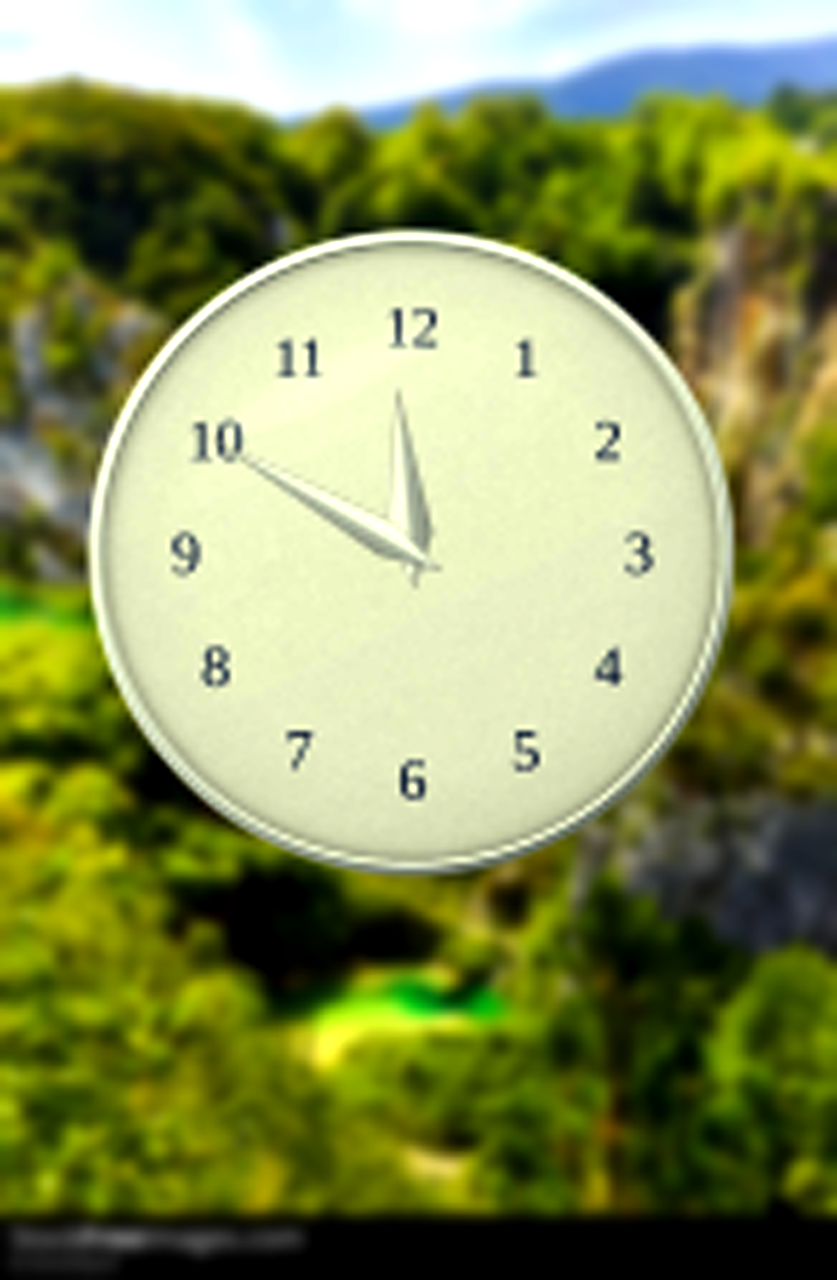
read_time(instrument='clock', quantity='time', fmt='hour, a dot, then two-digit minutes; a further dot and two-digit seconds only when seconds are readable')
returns 11.50
